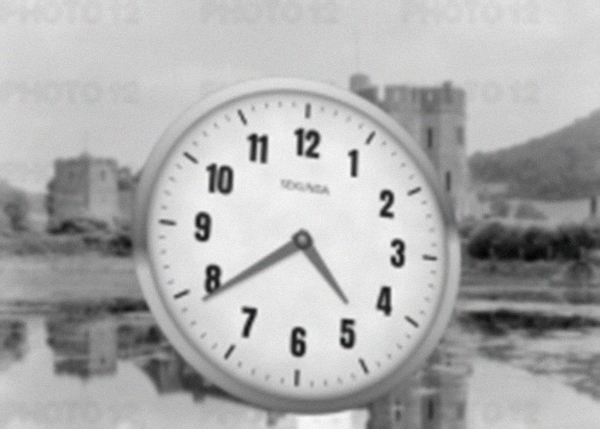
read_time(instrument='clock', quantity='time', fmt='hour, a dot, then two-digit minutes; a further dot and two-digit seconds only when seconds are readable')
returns 4.39
